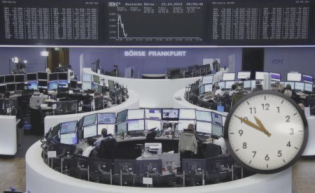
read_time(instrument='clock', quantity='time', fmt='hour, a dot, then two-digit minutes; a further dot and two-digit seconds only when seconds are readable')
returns 10.50
